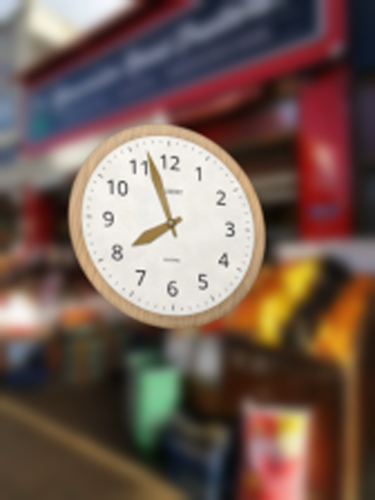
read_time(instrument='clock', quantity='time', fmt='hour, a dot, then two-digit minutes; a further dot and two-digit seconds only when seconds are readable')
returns 7.57
